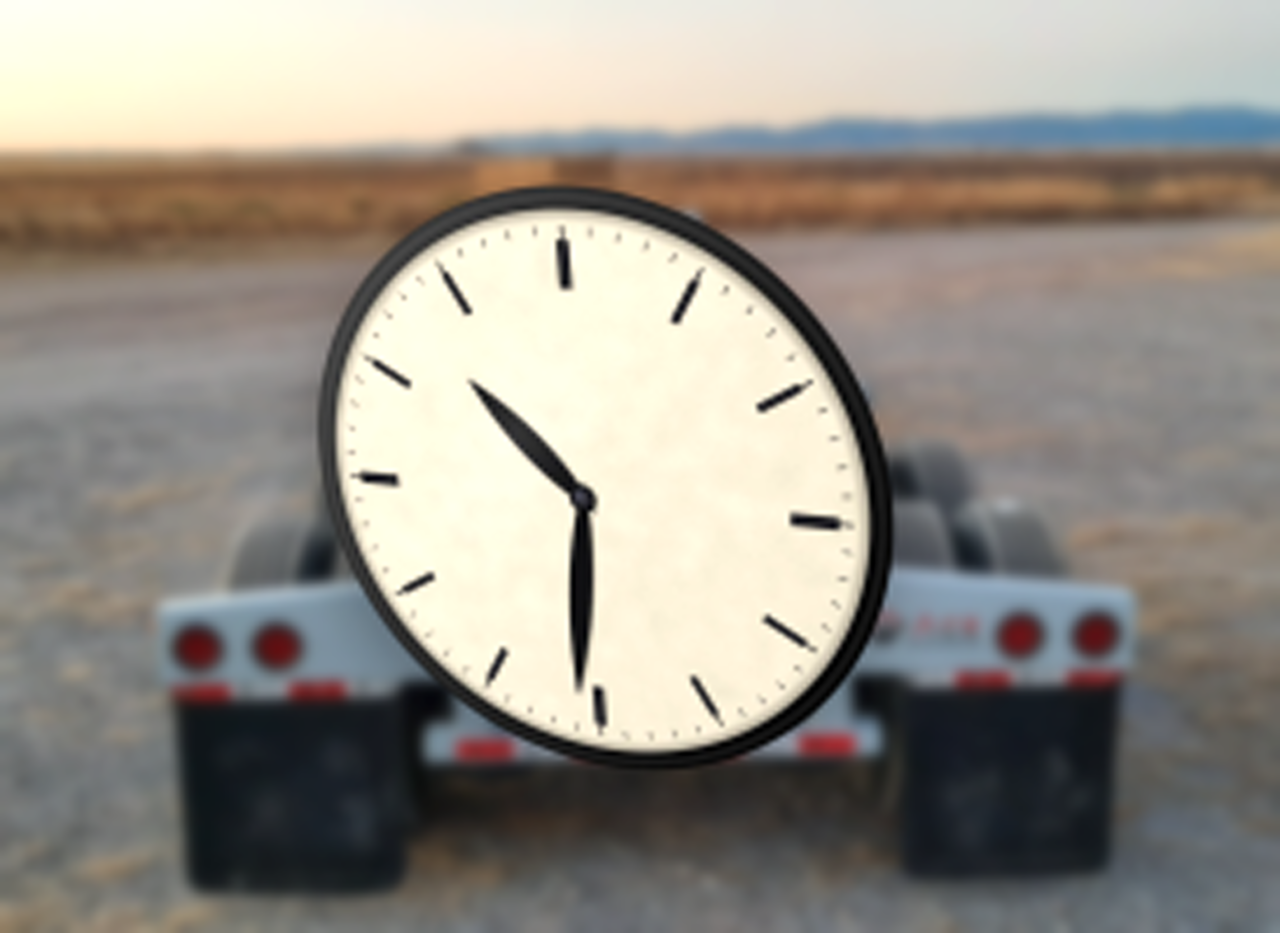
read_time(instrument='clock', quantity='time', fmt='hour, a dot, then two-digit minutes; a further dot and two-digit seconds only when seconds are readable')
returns 10.31
